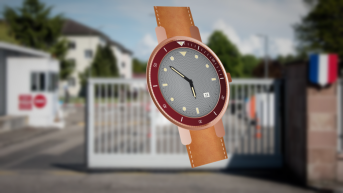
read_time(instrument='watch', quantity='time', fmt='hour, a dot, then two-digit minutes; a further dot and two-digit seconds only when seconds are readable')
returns 5.52
